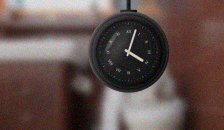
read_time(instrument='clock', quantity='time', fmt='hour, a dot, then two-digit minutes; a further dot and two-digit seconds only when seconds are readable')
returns 4.03
